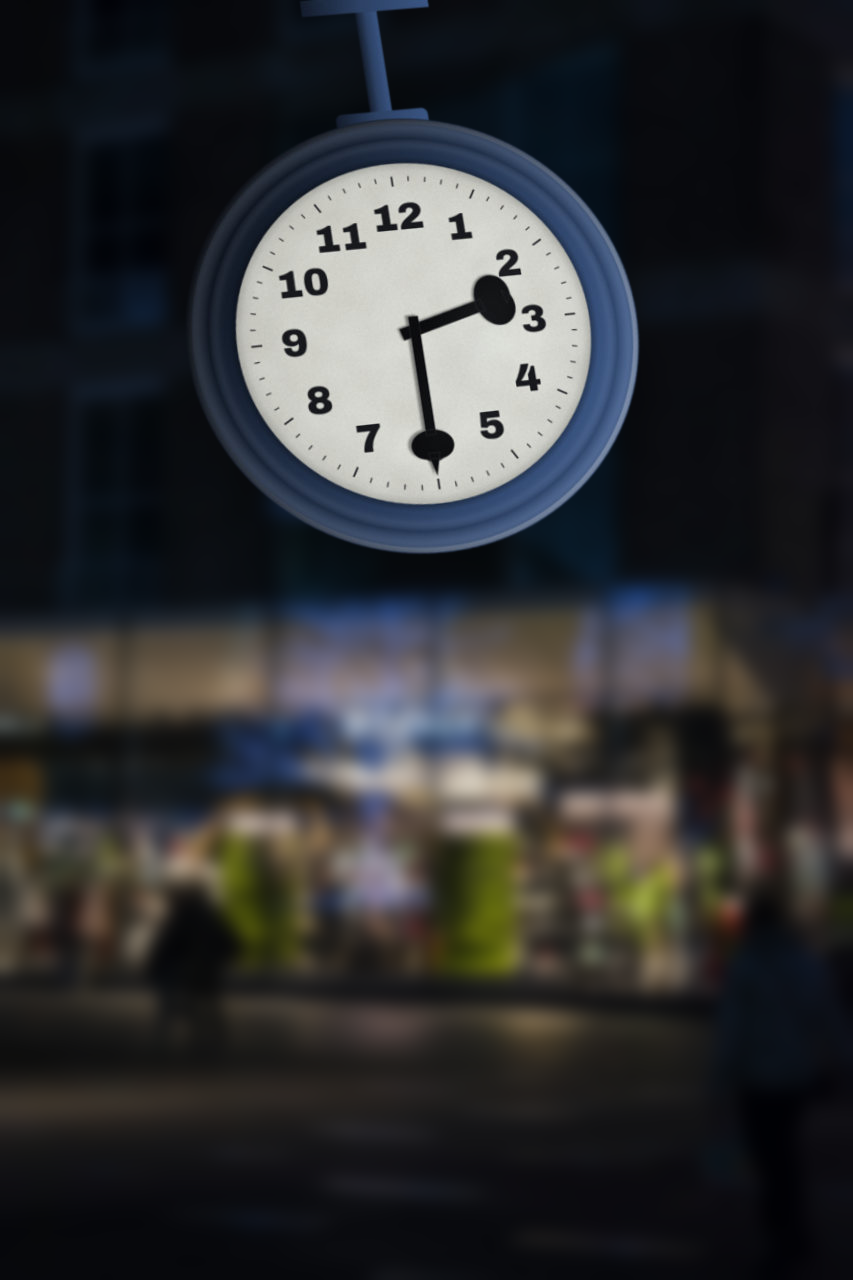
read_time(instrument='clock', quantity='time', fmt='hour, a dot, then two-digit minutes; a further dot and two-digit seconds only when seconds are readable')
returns 2.30
